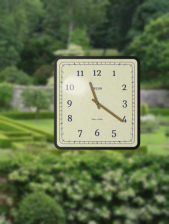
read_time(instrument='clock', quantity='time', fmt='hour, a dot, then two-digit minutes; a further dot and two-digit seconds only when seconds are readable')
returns 11.21
